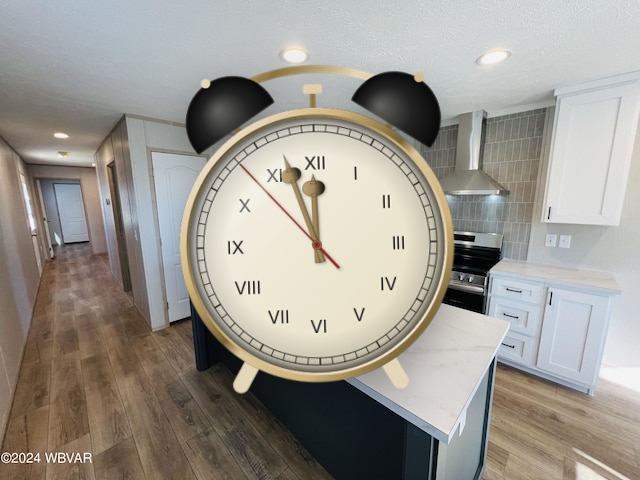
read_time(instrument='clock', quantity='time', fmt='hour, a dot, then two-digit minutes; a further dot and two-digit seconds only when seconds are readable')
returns 11.56.53
